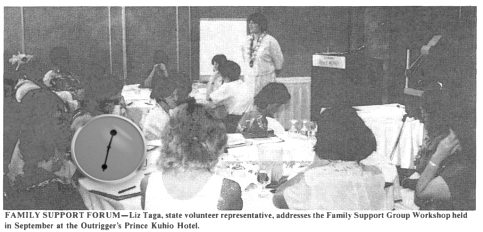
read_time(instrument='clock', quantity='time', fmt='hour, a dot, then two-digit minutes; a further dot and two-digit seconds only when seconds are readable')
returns 12.32
